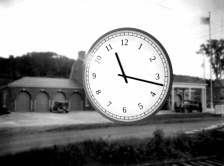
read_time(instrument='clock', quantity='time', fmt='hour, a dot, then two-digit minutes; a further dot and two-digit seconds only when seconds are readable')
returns 11.17
